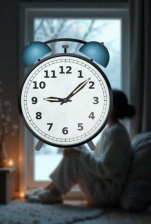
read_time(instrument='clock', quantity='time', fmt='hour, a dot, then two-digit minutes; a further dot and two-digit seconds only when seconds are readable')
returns 9.08
